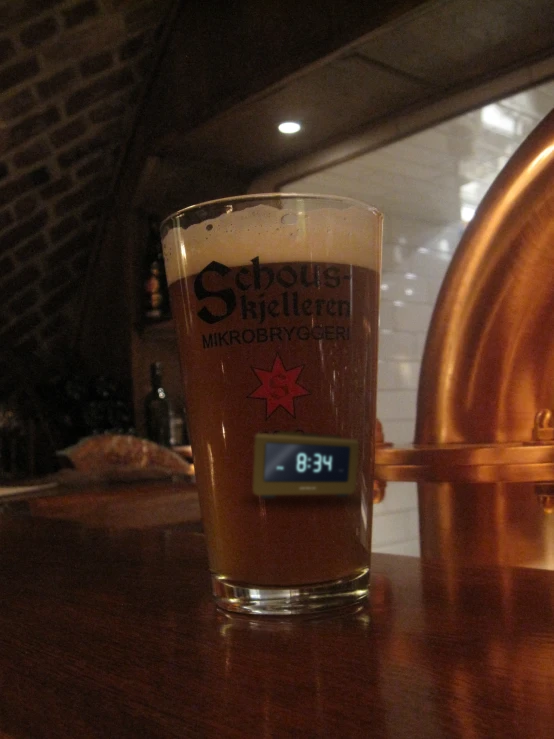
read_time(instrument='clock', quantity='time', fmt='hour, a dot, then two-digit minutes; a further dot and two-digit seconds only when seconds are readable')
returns 8.34
